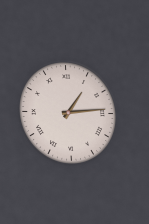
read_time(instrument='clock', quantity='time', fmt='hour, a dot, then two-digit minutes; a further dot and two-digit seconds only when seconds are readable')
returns 1.14
